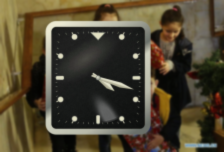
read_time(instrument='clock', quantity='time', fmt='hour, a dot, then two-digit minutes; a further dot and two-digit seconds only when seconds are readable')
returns 4.18
